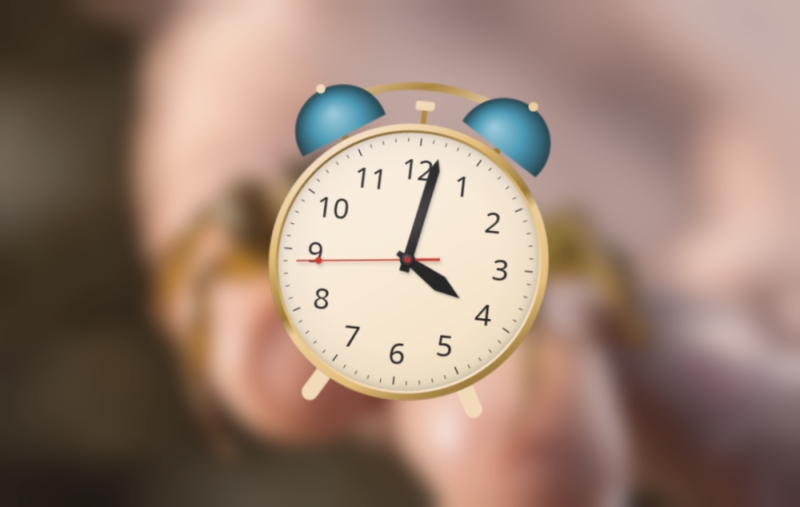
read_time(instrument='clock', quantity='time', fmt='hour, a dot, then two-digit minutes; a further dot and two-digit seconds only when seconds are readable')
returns 4.01.44
